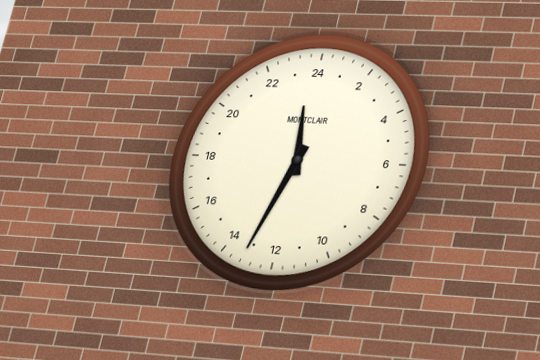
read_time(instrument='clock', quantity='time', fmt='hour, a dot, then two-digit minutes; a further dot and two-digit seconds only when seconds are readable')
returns 23.33
